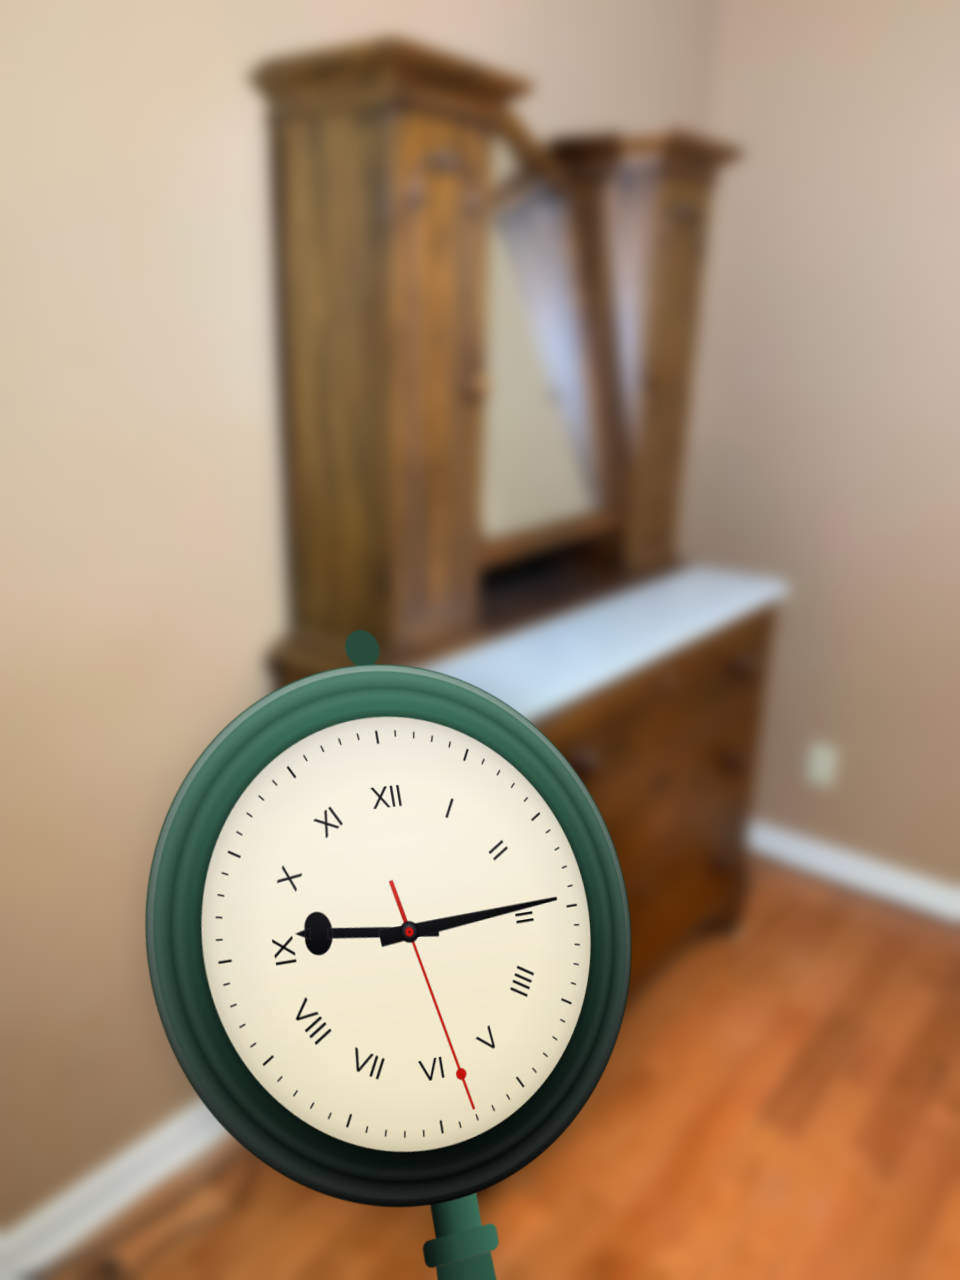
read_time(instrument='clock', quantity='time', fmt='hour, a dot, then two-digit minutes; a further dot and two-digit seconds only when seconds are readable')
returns 9.14.28
